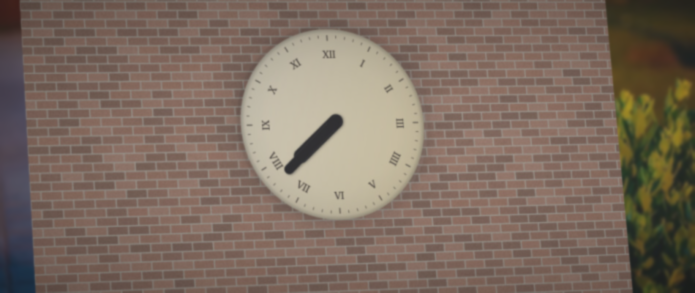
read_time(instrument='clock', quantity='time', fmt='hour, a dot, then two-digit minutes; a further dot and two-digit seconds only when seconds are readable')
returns 7.38
